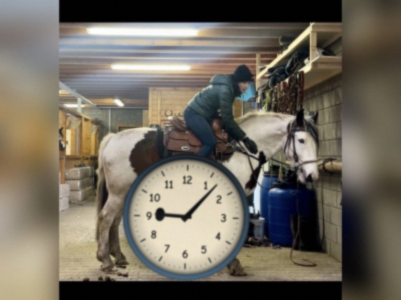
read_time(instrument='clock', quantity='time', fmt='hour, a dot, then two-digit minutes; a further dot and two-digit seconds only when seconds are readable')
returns 9.07
